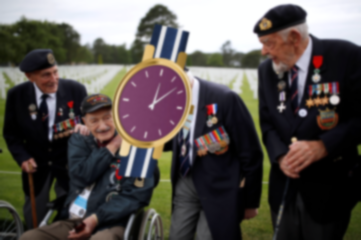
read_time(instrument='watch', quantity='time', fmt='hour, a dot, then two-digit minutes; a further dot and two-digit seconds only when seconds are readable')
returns 12.08
